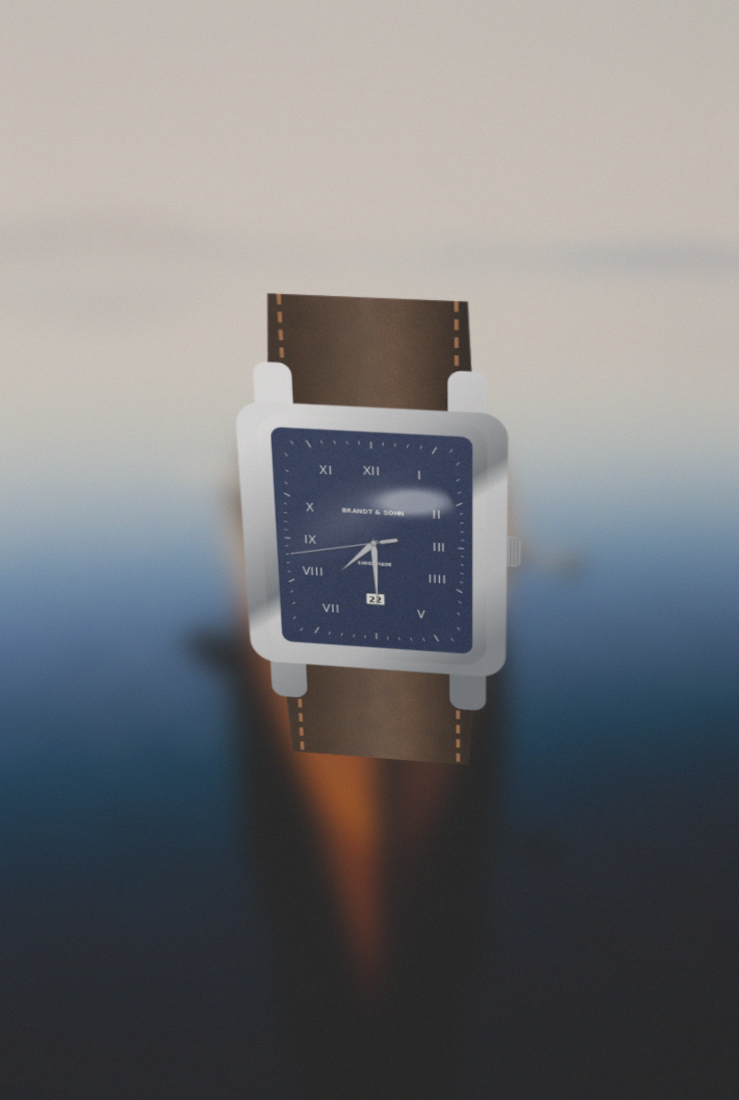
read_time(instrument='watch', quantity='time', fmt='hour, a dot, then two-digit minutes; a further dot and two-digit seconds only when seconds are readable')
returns 7.29.43
